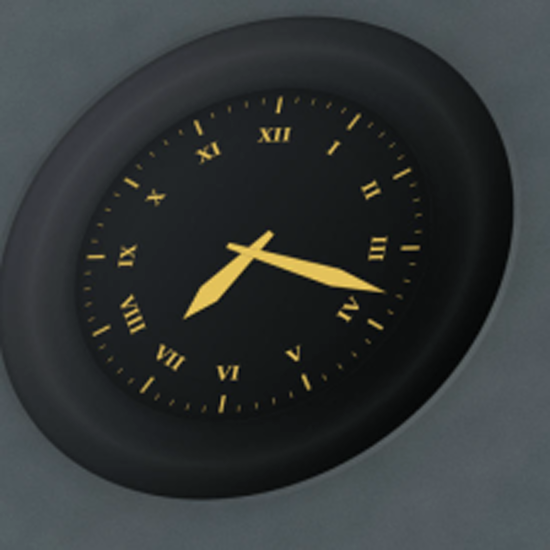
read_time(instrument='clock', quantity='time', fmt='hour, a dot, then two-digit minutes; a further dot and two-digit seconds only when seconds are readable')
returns 7.18
